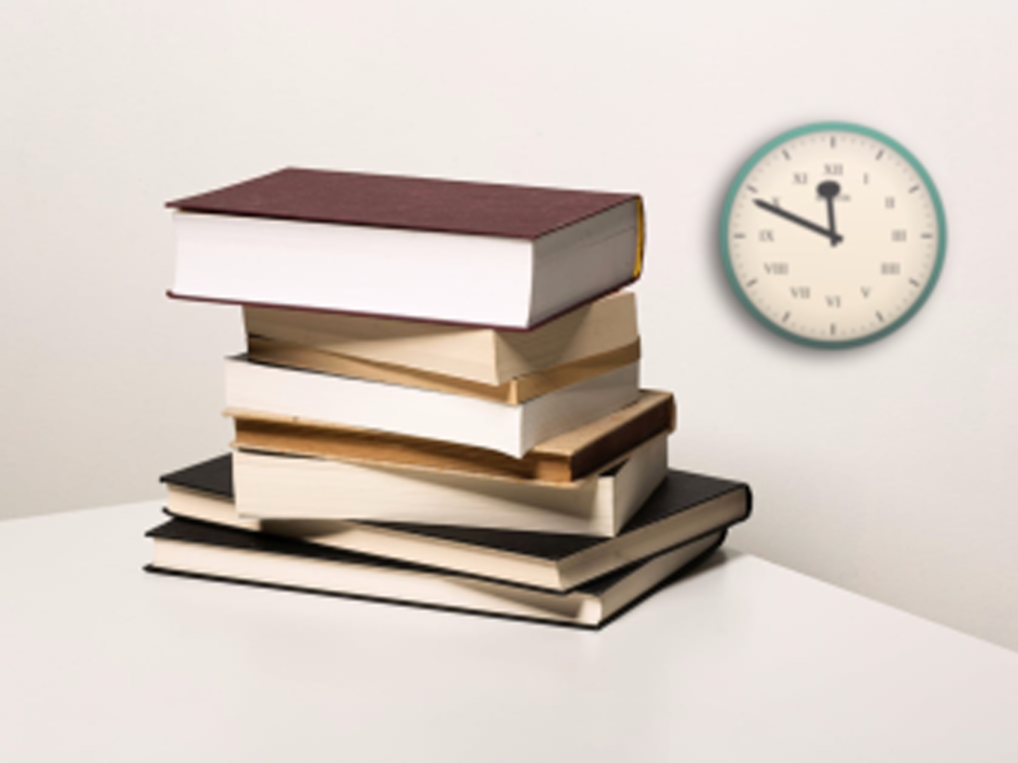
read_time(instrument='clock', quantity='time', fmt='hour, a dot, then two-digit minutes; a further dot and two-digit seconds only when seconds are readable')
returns 11.49
